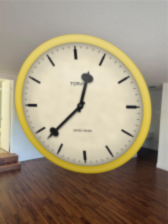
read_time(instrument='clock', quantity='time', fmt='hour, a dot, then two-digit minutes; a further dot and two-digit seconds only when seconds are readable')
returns 12.38
